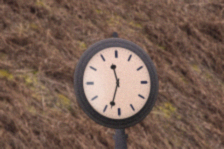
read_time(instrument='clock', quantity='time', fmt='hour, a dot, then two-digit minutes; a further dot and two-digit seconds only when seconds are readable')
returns 11.33
